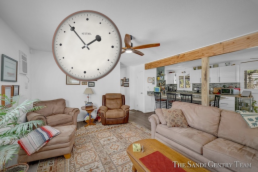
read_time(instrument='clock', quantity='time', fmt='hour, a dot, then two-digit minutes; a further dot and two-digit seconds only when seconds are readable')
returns 1.53
